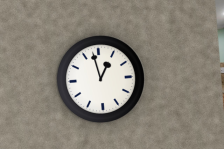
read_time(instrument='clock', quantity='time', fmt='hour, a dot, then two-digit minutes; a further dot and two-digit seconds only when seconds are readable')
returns 12.58
